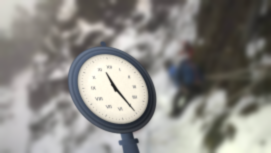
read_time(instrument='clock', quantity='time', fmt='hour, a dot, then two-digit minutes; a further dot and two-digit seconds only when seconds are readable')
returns 11.25
